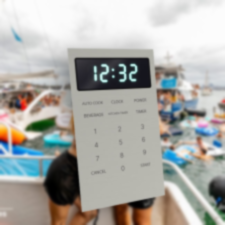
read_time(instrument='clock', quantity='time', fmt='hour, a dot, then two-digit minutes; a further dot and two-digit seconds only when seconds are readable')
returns 12.32
